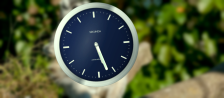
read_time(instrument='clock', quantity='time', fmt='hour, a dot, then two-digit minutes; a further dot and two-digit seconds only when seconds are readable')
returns 5.27
